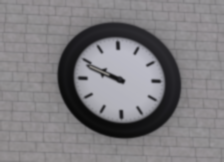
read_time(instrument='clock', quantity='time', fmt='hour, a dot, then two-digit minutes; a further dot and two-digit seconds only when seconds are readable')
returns 9.49
